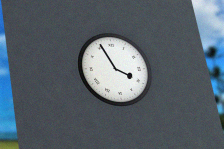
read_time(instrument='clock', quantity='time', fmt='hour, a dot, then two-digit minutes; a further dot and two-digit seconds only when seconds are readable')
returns 3.56
